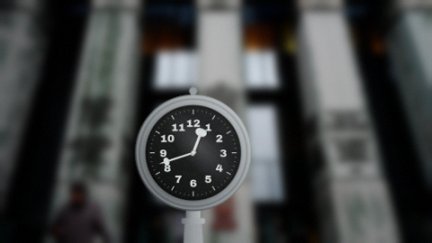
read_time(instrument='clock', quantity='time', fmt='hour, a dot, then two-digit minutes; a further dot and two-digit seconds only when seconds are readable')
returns 12.42
